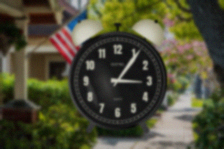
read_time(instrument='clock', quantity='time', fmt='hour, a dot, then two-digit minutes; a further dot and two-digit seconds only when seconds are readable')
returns 3.06
